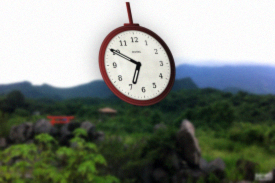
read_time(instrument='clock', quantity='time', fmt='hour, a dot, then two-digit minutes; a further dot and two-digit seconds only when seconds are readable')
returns 6.50
